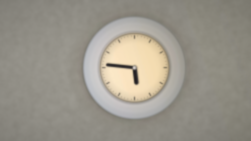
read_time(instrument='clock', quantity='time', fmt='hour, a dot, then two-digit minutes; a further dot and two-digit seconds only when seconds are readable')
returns 5.46
